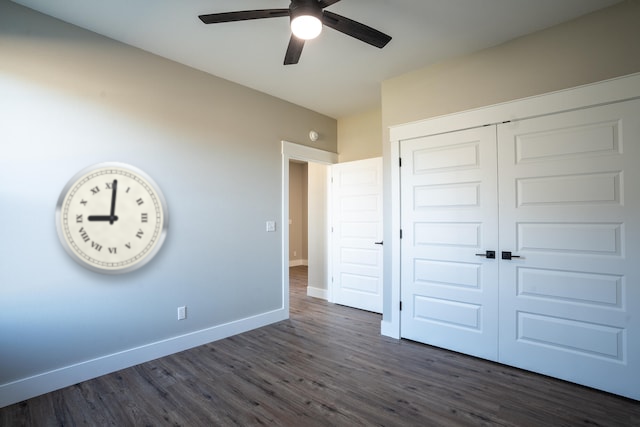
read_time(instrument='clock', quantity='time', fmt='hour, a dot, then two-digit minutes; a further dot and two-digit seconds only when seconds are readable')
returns 9.01
